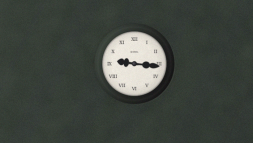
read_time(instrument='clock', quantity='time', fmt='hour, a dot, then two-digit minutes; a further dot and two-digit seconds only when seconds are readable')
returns 9.16
